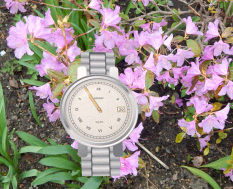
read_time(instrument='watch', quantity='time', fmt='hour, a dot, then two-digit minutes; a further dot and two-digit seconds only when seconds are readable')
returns 10.55
